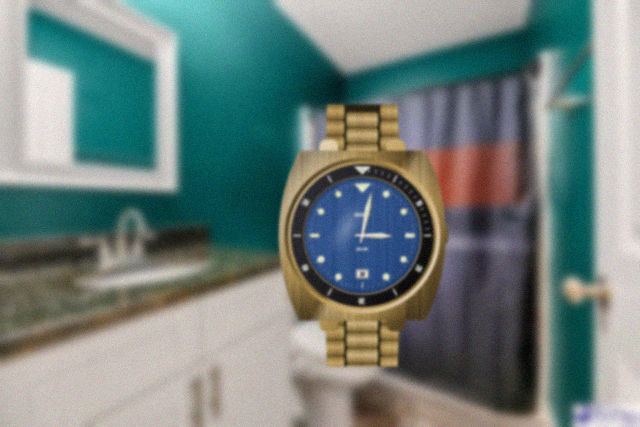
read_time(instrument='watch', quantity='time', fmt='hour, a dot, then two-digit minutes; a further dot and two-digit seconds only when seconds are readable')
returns 3.02
